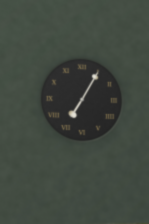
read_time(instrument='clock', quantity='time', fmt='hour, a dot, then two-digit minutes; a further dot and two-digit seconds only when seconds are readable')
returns 7.05
